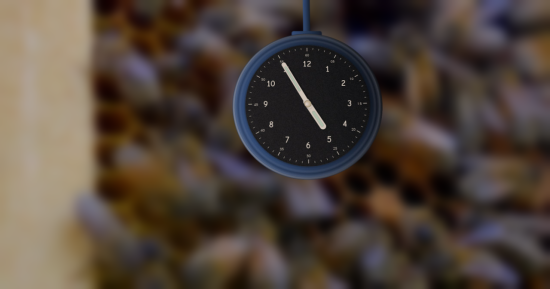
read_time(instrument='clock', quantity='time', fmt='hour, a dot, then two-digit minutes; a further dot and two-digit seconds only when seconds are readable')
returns 4.55
